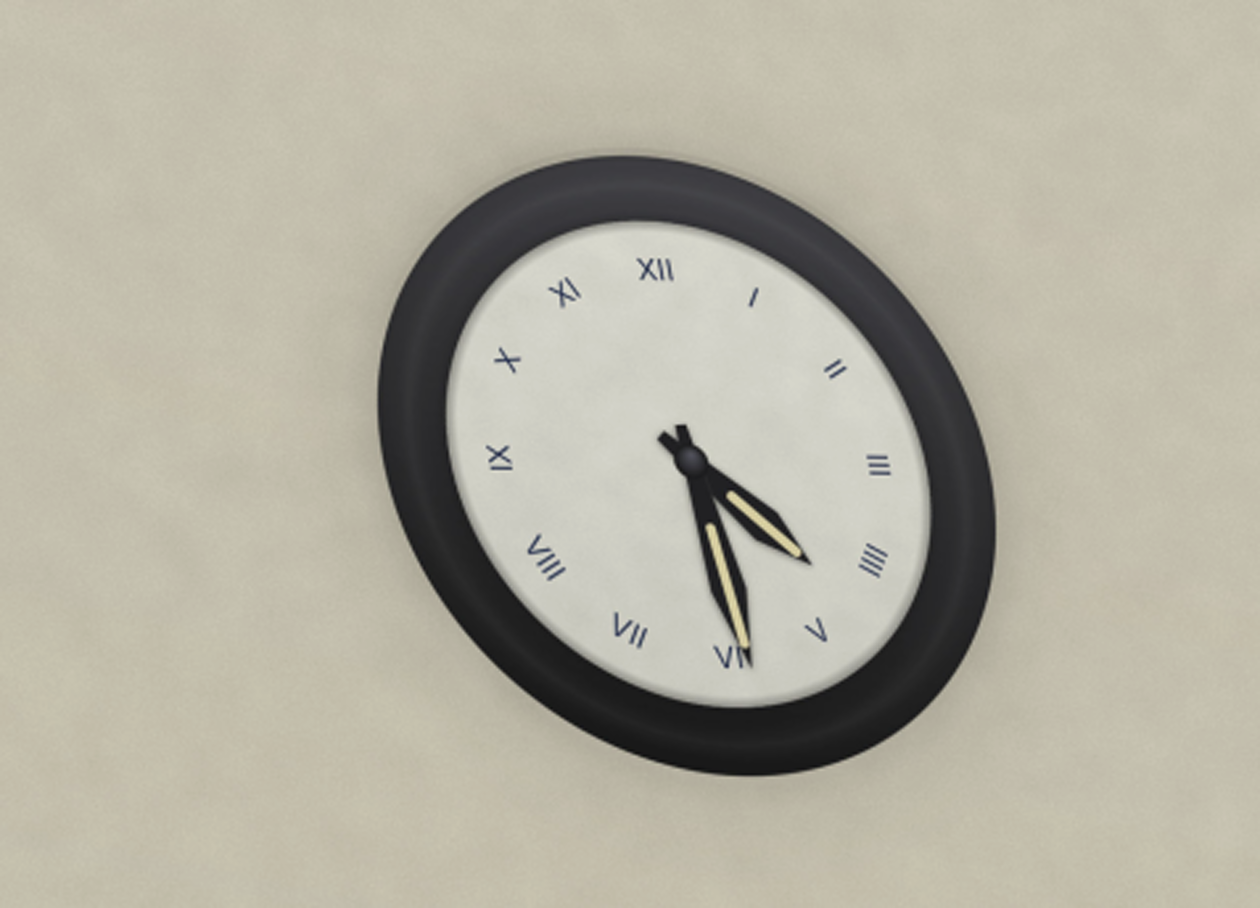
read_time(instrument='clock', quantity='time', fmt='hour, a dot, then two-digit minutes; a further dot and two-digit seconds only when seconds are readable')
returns 4.29
